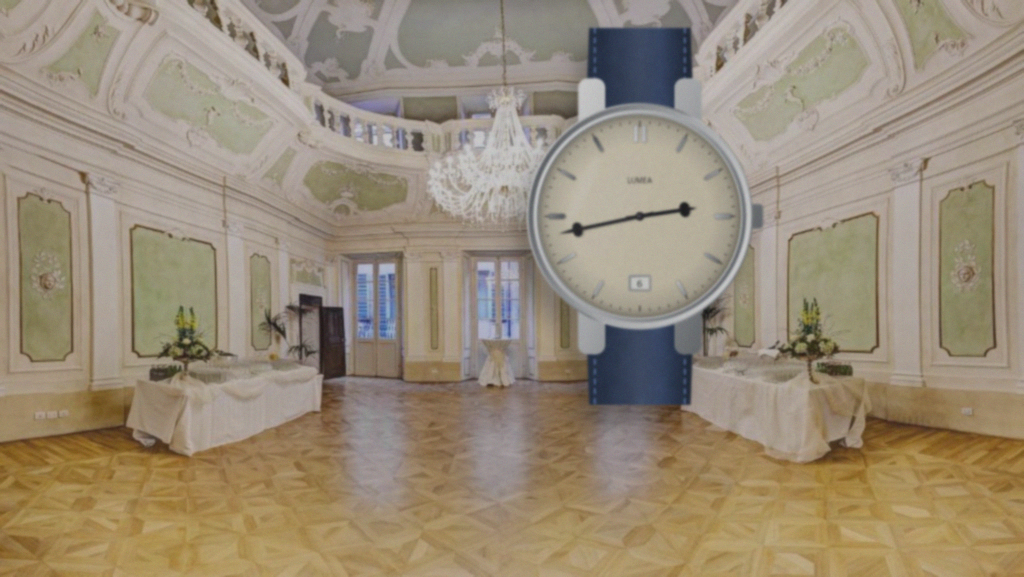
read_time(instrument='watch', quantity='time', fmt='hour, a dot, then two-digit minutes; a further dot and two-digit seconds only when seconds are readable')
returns 2.43
